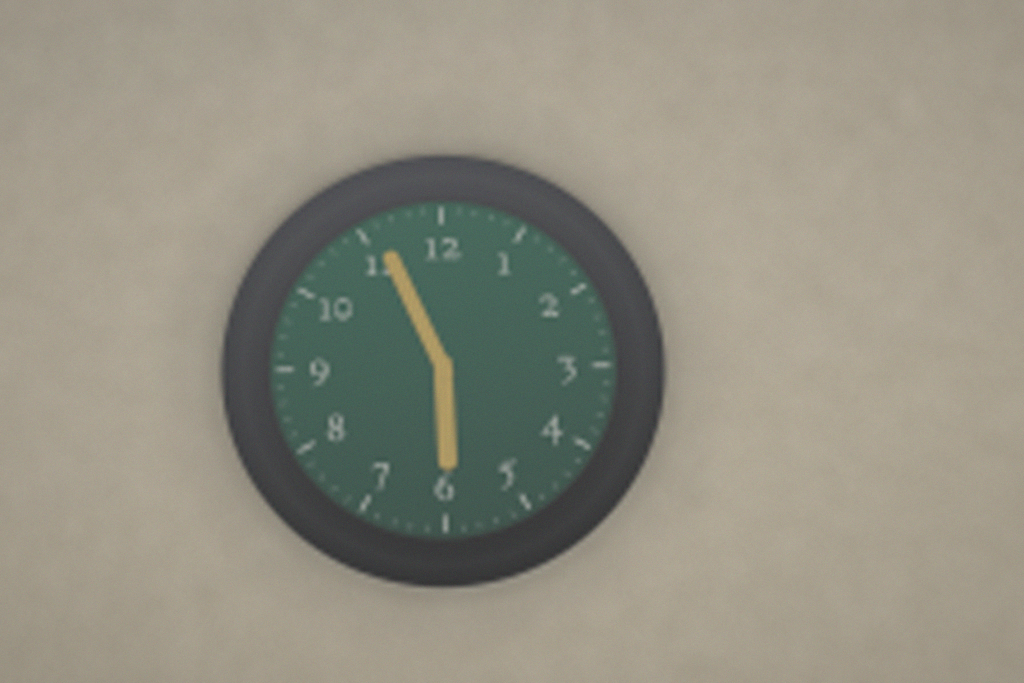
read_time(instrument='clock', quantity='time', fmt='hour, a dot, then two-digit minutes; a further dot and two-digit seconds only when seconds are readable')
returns 5.56
